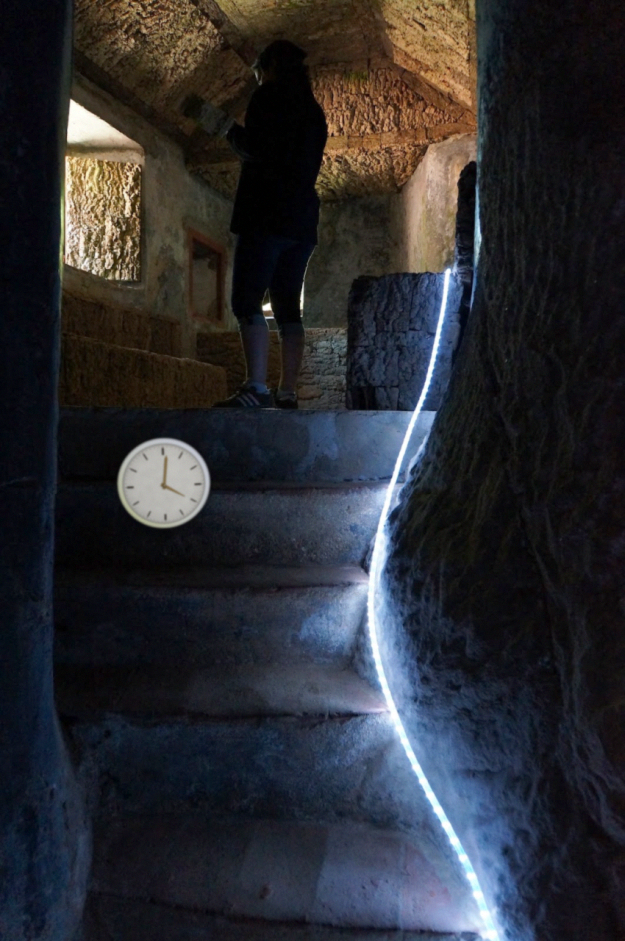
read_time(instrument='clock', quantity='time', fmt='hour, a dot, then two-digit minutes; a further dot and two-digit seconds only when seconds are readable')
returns 4.01
